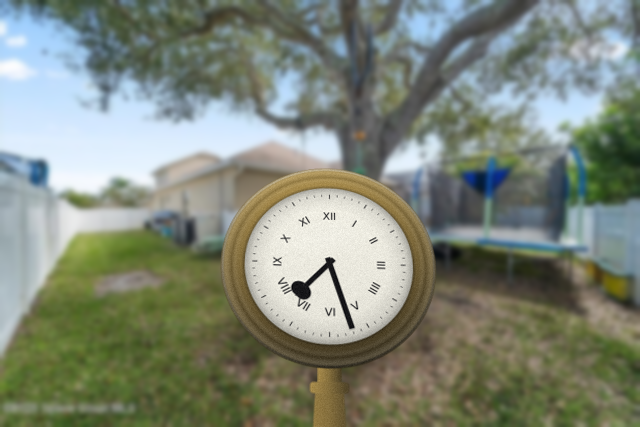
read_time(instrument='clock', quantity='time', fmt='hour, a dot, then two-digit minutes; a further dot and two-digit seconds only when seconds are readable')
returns 7.27
